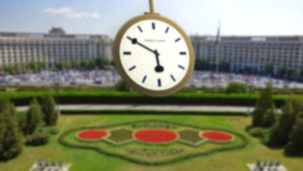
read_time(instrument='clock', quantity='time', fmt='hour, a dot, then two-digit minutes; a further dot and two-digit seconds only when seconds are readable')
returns 5.50
